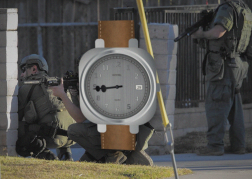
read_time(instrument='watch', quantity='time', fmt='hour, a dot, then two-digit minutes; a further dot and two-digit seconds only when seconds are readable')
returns 8.44
